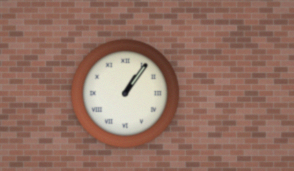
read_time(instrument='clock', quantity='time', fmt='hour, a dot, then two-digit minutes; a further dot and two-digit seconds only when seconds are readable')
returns 1.06
